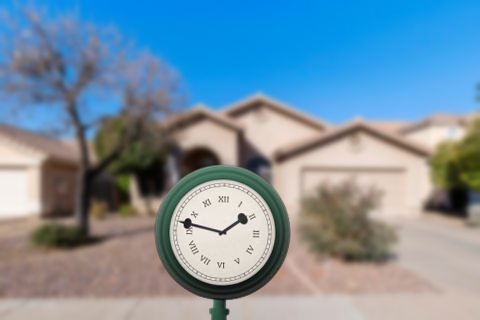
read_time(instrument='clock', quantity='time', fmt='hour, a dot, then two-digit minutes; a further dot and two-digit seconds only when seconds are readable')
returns 1.47
